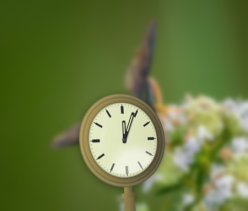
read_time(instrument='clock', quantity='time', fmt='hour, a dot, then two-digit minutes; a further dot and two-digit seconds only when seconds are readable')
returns 12.04
